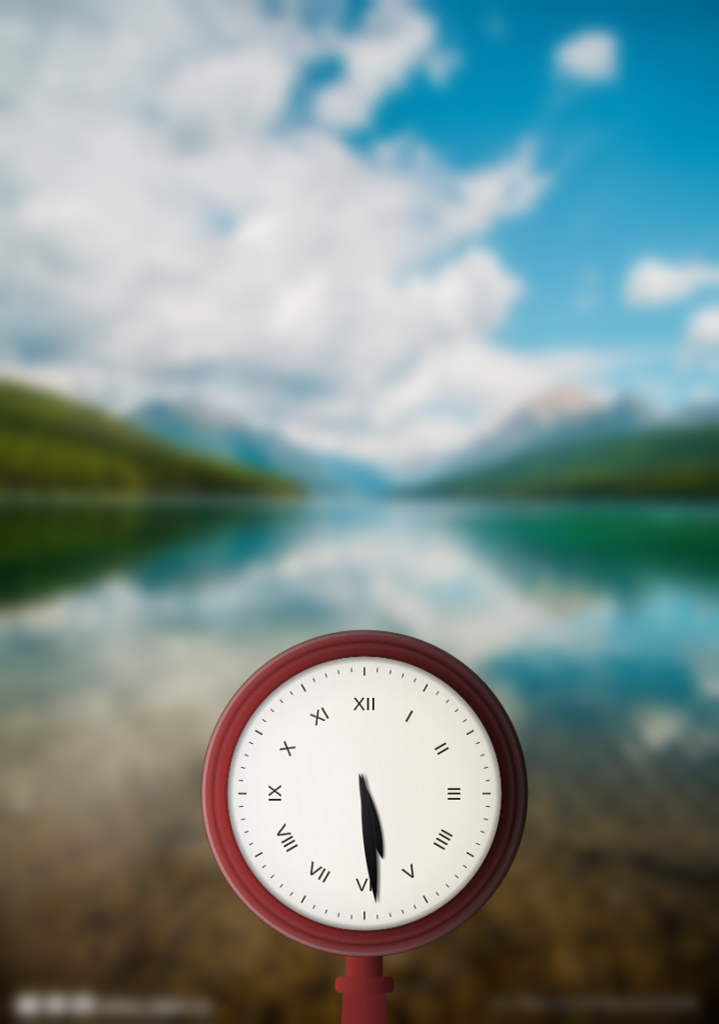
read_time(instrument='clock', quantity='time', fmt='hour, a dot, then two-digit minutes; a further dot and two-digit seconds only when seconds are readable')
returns 5.29
